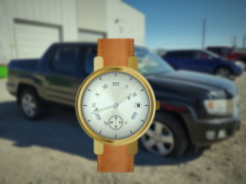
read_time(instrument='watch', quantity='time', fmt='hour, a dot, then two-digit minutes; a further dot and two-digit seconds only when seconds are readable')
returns 1.42
